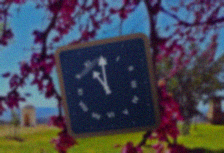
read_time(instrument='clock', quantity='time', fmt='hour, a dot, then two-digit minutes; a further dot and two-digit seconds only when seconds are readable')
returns 11.00
